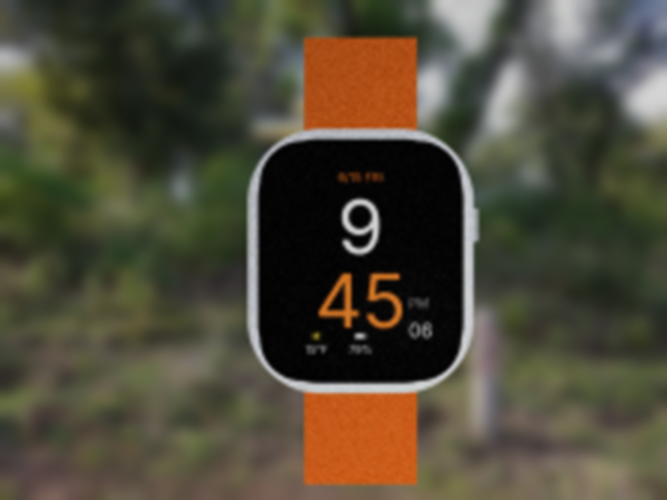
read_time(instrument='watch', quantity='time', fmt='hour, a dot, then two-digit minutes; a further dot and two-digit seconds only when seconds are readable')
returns 9.45
